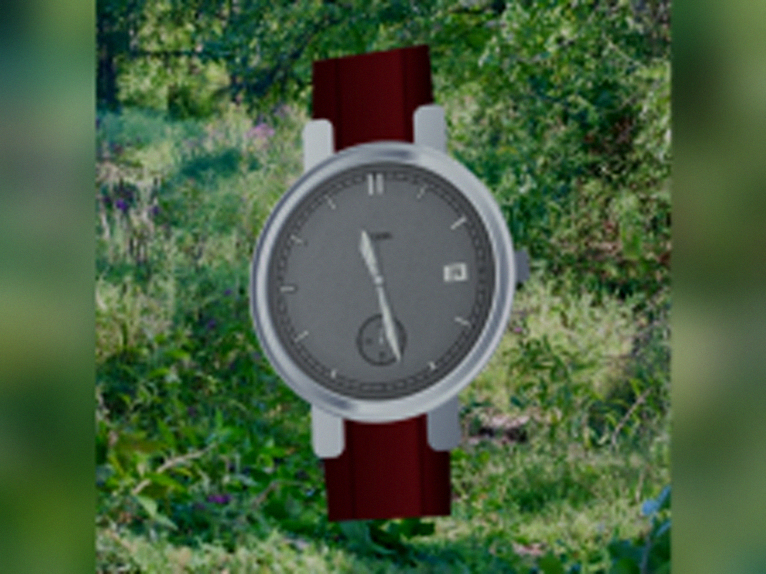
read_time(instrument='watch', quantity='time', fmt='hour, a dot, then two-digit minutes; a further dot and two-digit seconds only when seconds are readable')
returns 11.28
